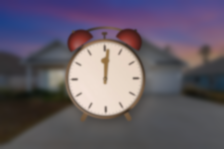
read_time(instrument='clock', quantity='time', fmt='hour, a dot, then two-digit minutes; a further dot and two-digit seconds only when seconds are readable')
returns 12.01
